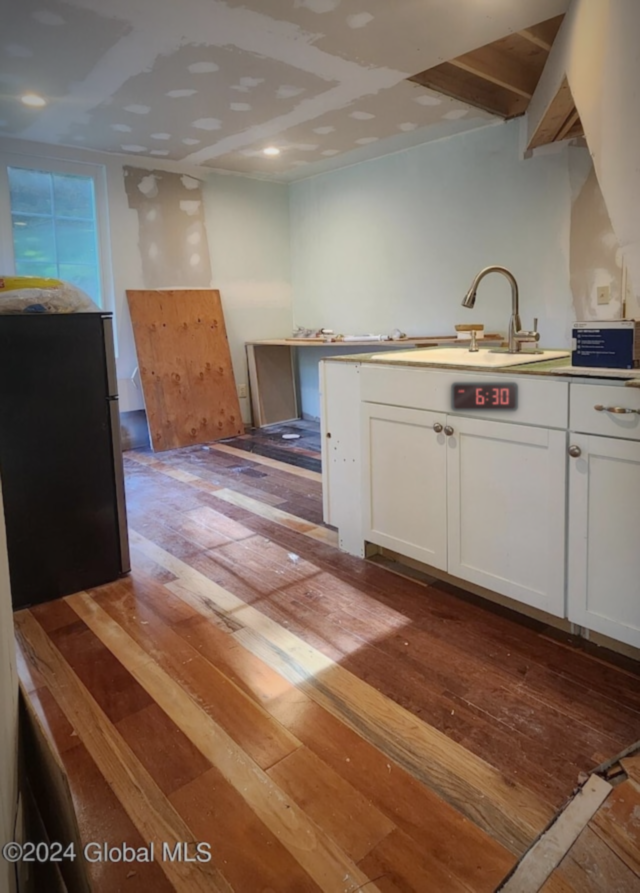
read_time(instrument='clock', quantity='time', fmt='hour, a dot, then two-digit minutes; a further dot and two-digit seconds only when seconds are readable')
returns 6.30
